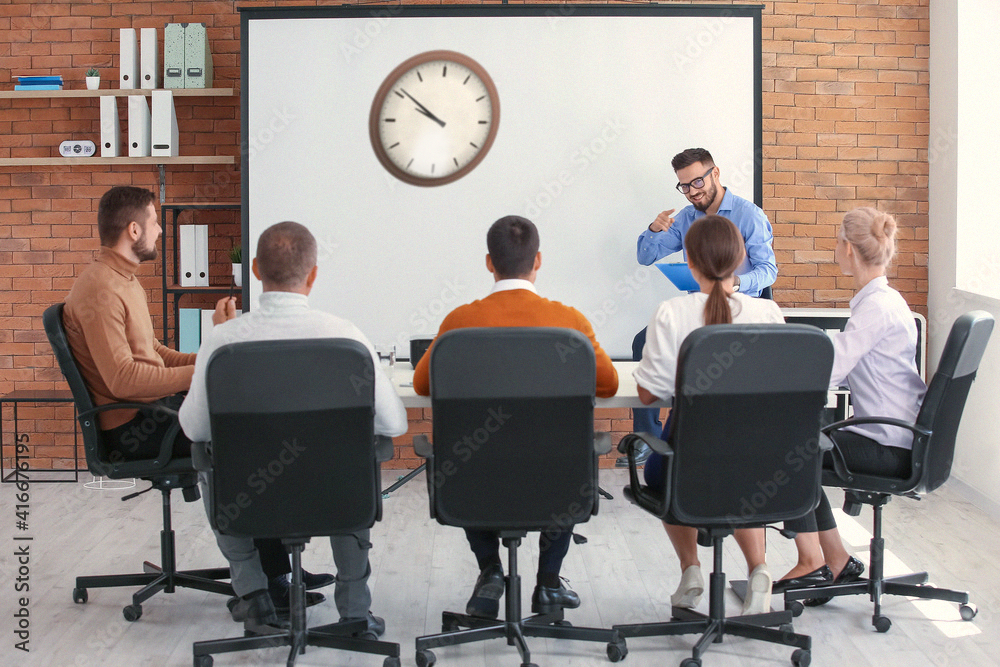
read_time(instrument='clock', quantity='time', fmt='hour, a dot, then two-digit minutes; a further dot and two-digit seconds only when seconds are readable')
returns 9.51
